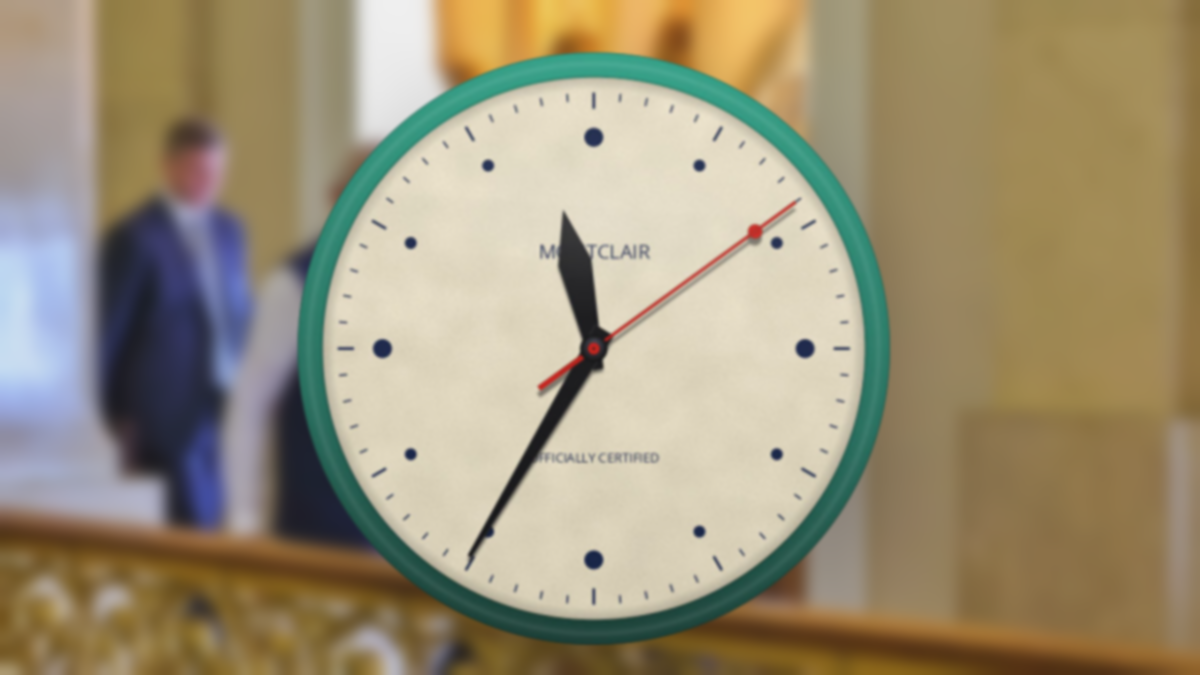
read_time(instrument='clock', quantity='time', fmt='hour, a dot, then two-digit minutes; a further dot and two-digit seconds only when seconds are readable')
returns 11.35.09
